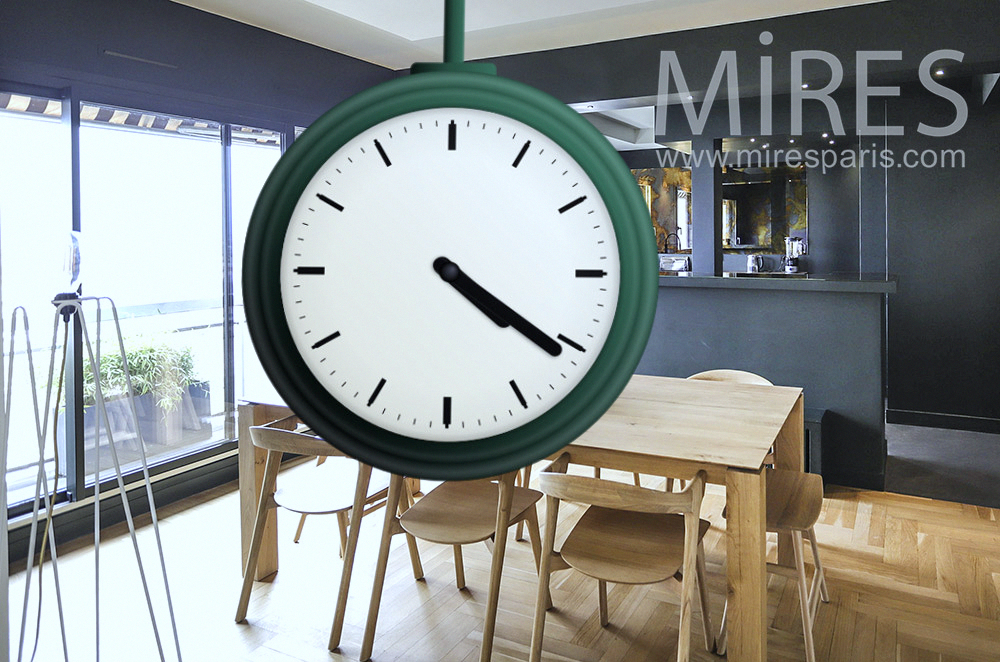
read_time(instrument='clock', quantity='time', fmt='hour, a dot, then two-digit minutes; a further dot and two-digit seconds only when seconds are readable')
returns 4.21
